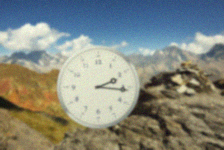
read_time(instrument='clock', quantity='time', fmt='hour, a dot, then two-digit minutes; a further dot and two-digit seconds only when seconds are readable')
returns 2.16
